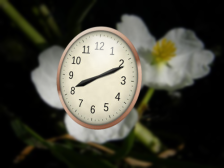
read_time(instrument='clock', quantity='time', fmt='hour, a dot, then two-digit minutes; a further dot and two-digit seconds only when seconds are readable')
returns 8.11
